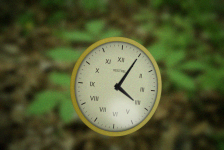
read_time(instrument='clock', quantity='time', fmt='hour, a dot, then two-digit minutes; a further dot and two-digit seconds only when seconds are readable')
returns 4.05
